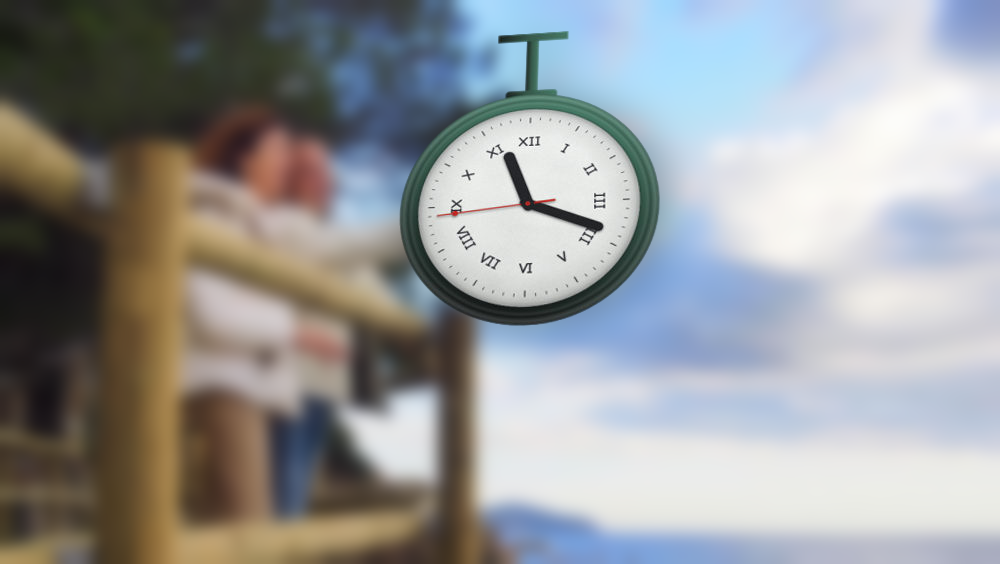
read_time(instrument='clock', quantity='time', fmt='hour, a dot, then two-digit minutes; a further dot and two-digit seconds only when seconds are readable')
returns 11.18.44
